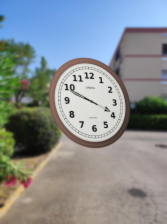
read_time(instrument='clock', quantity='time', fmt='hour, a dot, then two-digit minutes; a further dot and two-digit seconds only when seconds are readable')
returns 3.49
